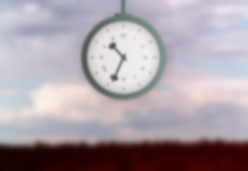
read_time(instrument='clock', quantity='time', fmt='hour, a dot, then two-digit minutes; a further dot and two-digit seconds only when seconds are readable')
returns 10.34
